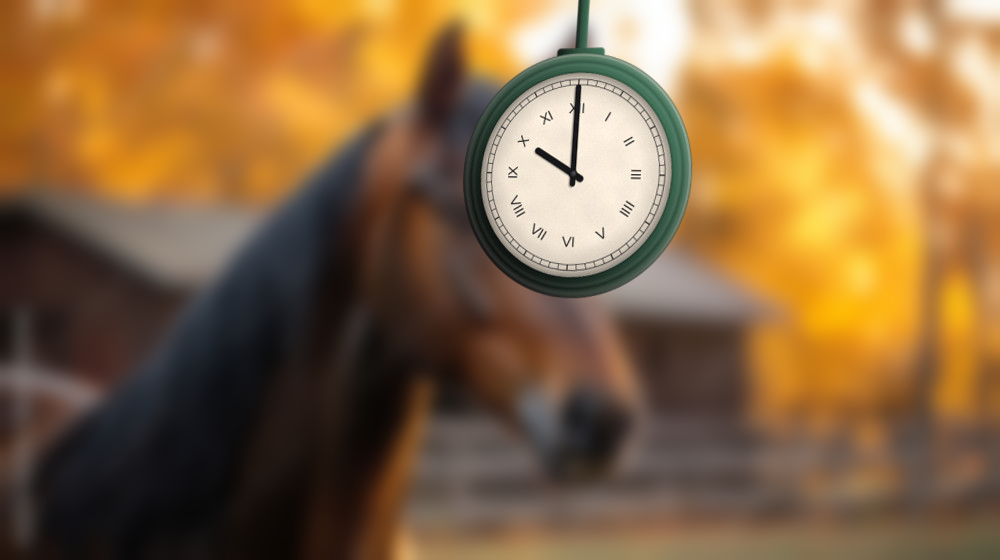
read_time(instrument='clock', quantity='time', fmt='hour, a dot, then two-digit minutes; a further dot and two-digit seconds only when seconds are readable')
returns 10.00
